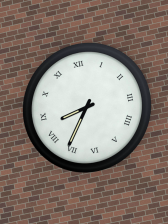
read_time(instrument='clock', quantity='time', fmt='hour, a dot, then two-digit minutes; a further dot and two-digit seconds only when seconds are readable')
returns 8.36
